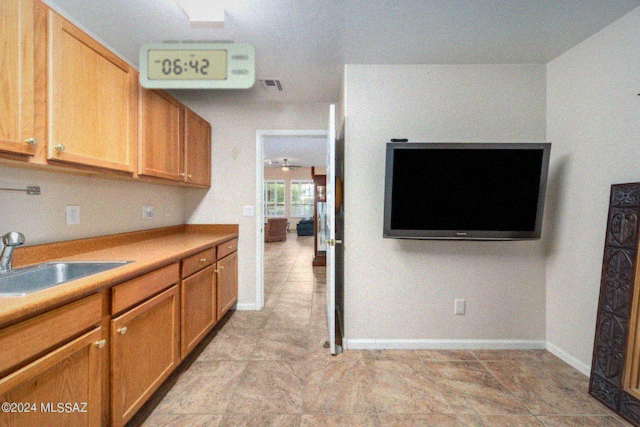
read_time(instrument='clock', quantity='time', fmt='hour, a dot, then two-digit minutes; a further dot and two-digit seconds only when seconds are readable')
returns 6.42
